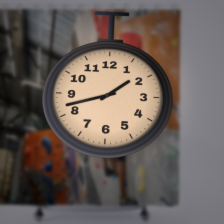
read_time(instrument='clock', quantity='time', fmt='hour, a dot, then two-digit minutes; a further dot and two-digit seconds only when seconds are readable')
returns 1.42
